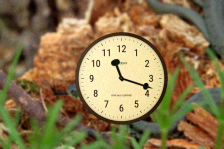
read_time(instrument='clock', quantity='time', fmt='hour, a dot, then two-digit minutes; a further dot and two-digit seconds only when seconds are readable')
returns 11.18
